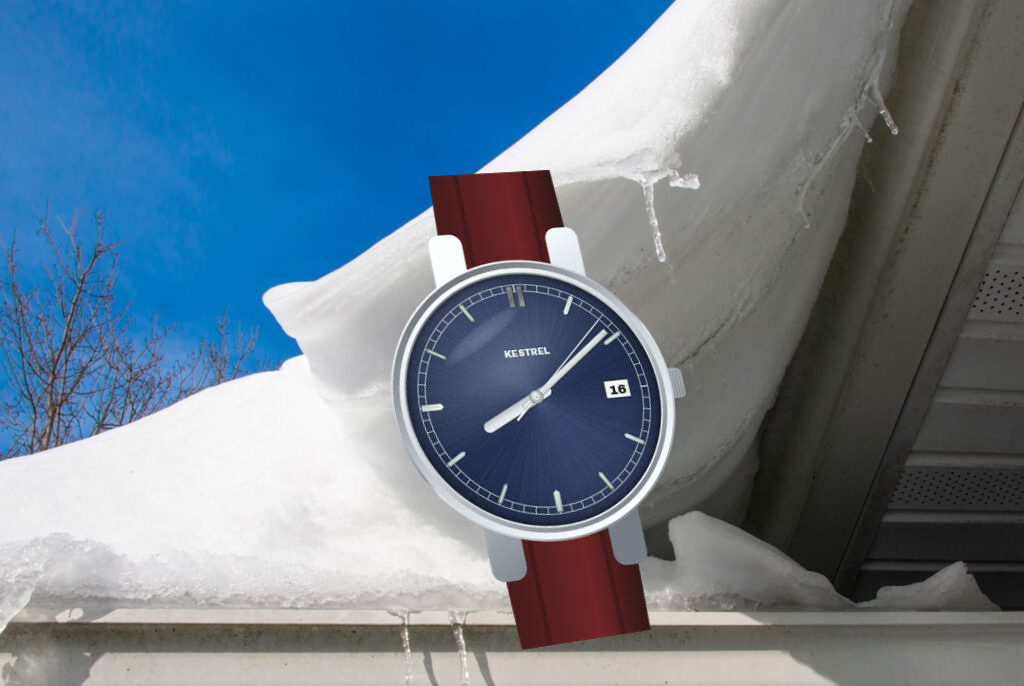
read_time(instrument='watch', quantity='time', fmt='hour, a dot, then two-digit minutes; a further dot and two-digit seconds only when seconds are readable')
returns 8.09.08
